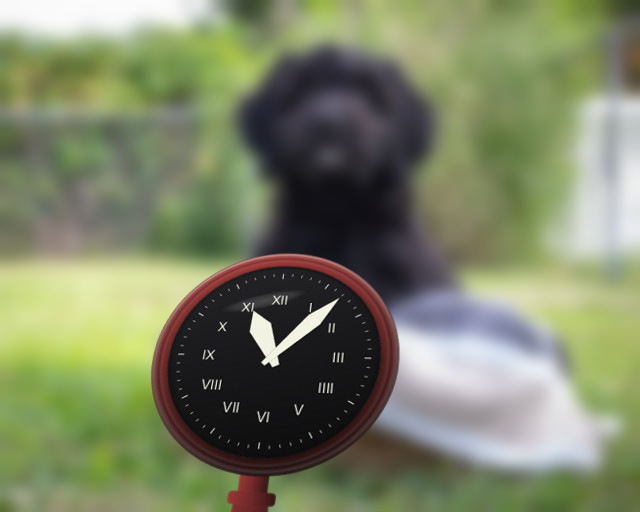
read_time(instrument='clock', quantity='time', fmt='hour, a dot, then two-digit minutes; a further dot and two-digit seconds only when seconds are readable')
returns 11.07
